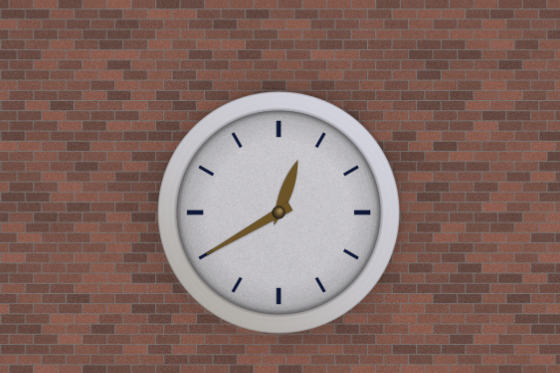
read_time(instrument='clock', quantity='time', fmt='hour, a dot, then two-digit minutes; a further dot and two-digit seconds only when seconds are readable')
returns 12.40
